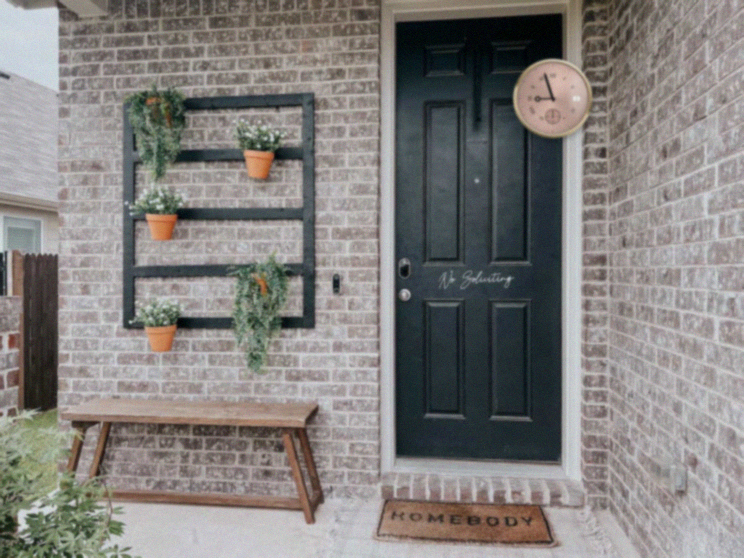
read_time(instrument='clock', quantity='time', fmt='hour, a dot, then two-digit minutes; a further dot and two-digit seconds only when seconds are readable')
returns 8.57
